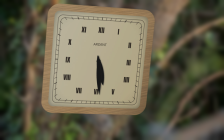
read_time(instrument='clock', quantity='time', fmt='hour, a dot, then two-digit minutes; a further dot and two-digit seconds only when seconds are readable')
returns 5.29
